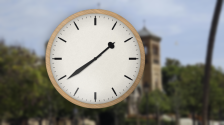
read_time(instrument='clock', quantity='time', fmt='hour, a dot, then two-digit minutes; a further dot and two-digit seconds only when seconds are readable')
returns 1.39
